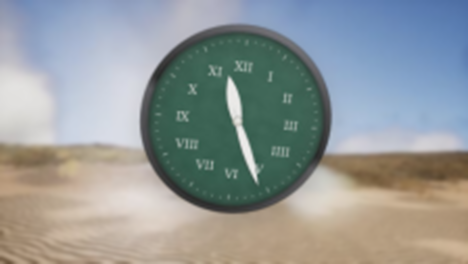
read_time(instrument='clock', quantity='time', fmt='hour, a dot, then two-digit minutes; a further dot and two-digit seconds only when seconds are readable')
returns 11.26
